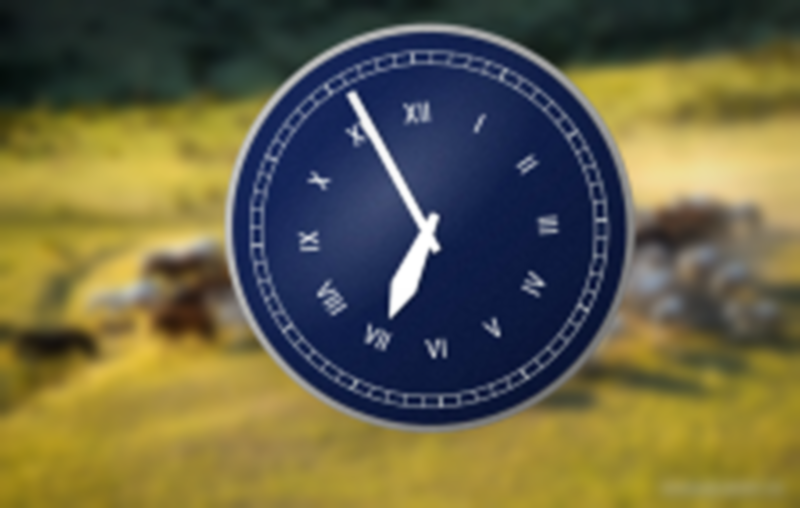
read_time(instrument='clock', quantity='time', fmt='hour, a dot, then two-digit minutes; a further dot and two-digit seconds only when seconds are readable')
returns 6.56
